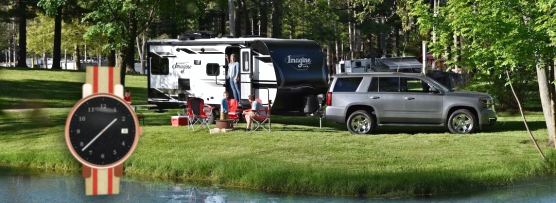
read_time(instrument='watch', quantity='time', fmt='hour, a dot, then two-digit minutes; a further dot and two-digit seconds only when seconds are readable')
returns 1.38
